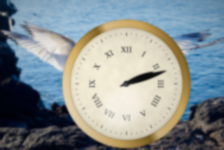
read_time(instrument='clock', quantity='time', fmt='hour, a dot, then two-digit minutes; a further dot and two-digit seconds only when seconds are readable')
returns 2.12
